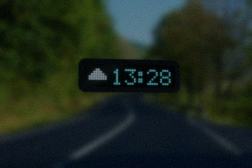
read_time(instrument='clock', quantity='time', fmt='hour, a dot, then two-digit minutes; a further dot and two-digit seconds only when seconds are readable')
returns 13.28
